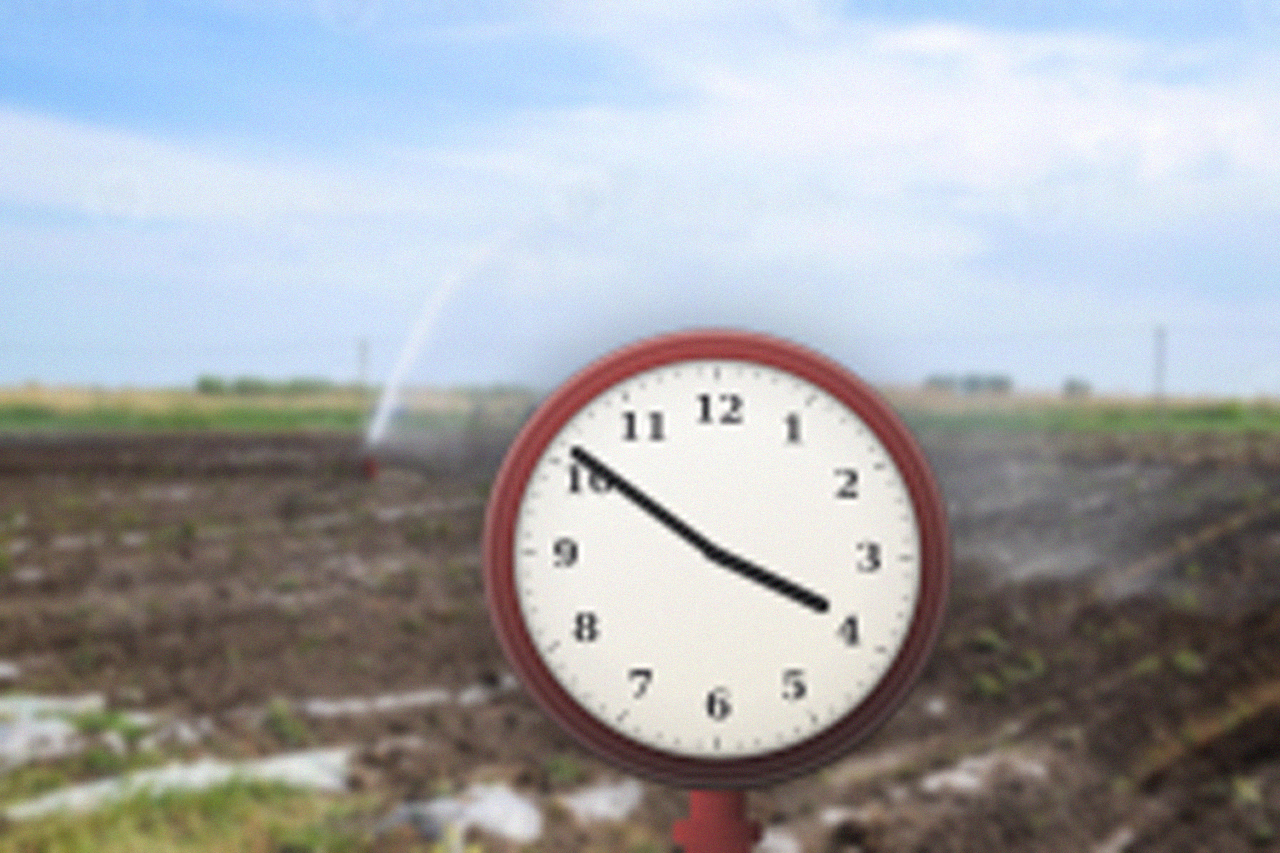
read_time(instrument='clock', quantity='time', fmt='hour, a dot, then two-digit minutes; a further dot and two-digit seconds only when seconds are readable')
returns 3.51
